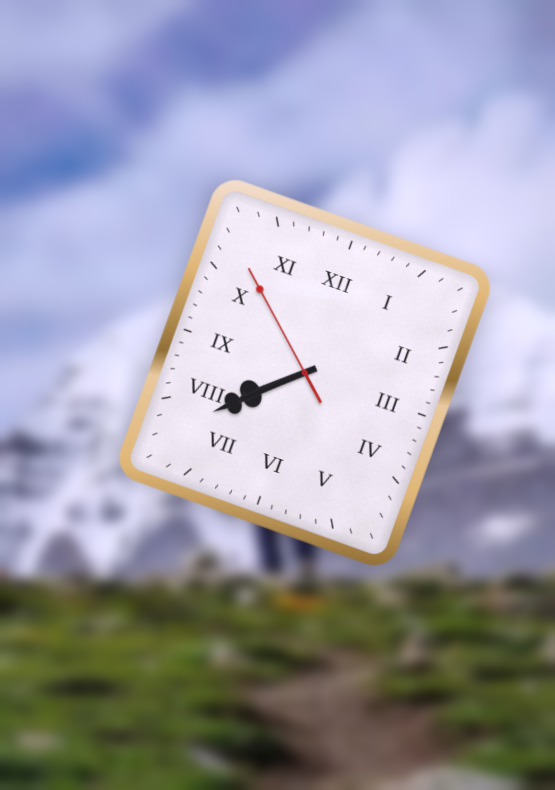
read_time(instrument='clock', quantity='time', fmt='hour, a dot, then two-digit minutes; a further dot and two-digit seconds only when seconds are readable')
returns 7.37.52
